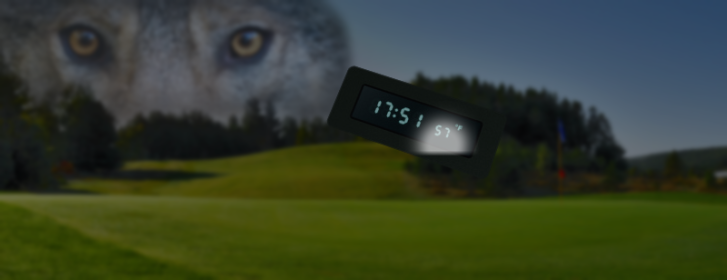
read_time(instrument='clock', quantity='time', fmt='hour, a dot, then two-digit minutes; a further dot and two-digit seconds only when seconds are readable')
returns 17.51
